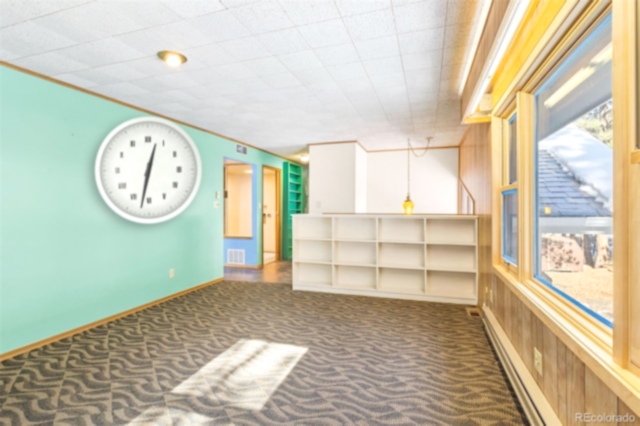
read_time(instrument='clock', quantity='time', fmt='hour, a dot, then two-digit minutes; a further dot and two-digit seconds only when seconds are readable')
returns 12.32
